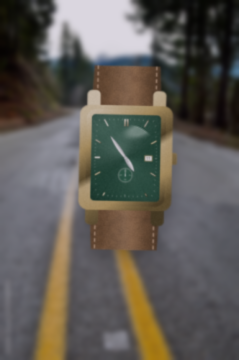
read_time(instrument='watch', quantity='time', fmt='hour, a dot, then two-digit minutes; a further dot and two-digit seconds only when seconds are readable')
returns 4.54
